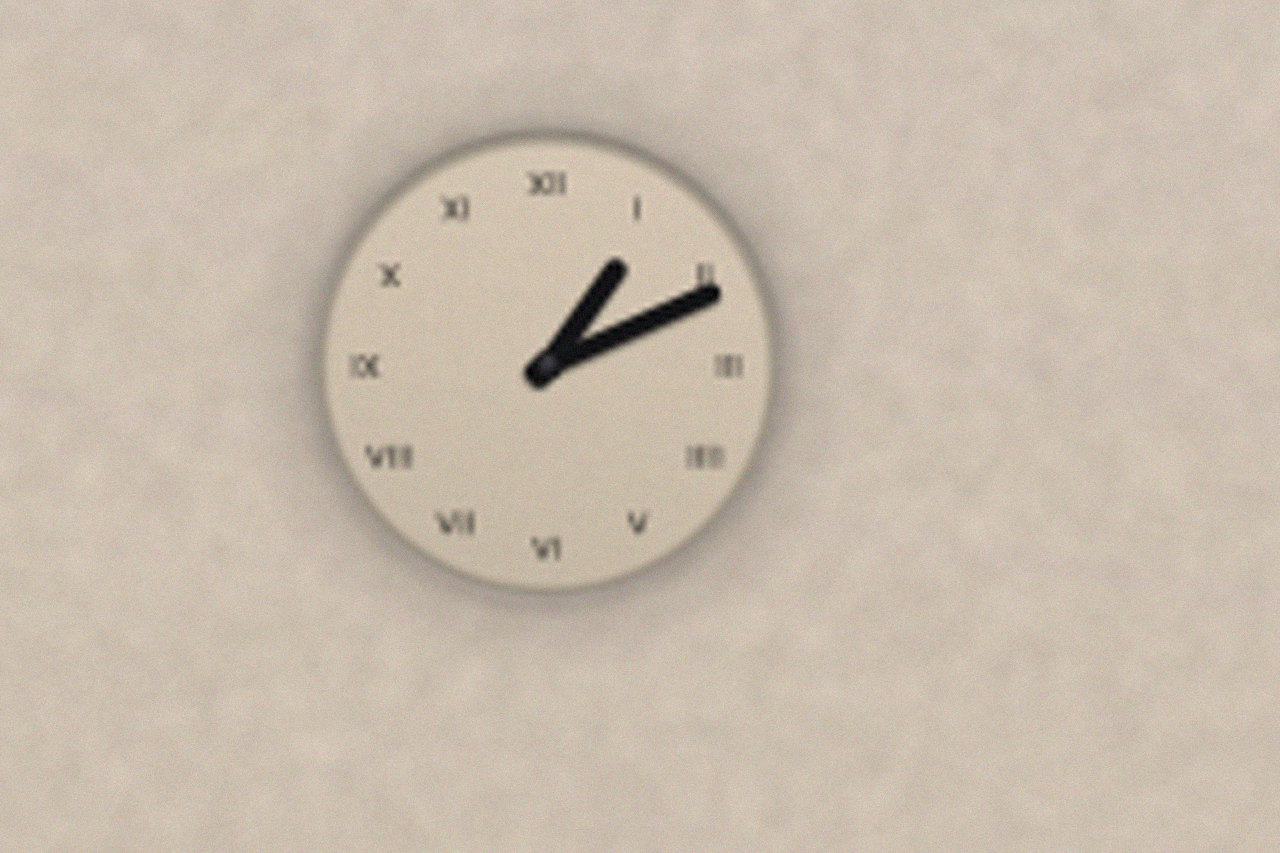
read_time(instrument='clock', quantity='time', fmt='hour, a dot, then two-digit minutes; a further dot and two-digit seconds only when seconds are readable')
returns 1.11
